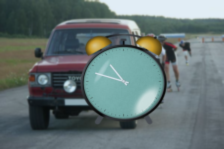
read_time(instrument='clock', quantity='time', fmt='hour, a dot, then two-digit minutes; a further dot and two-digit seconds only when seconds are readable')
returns 10.48
